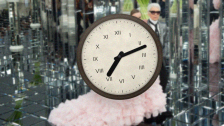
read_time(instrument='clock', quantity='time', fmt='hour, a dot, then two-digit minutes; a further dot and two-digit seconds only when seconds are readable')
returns 7.12
